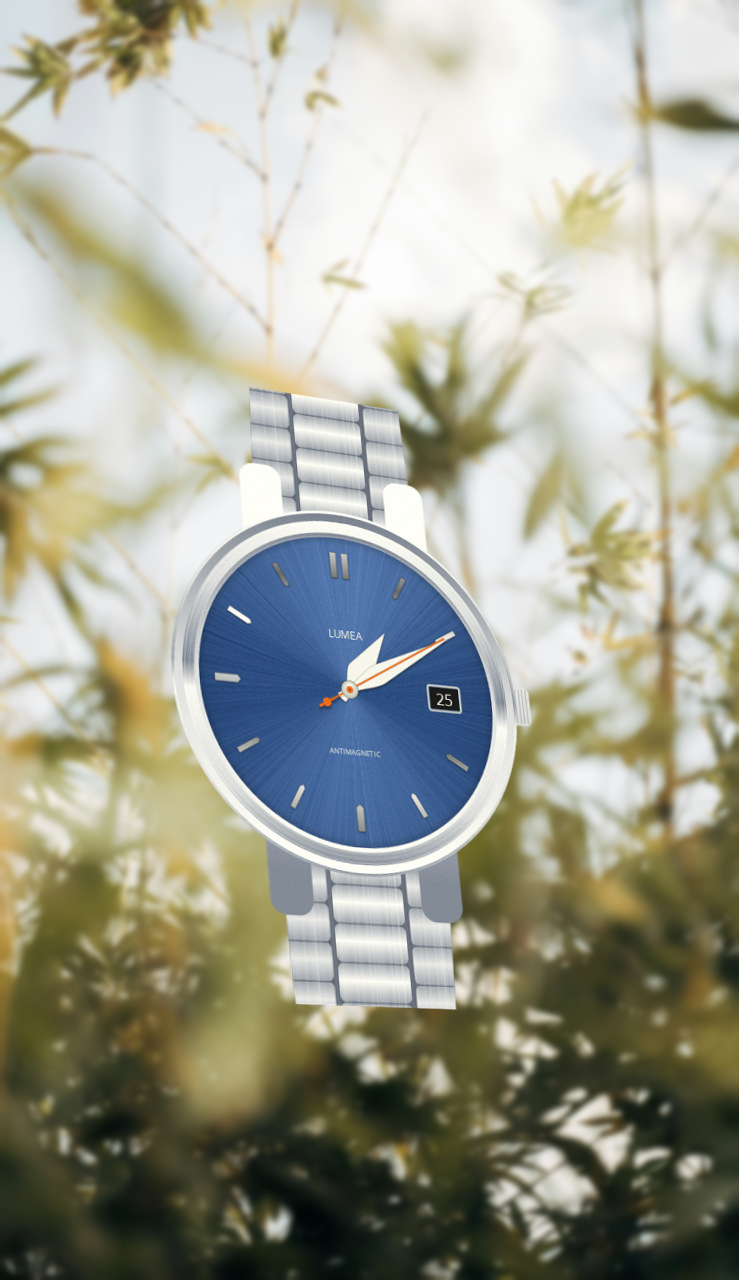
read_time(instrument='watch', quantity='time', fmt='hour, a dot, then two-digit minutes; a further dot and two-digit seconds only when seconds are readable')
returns 1.10.10
